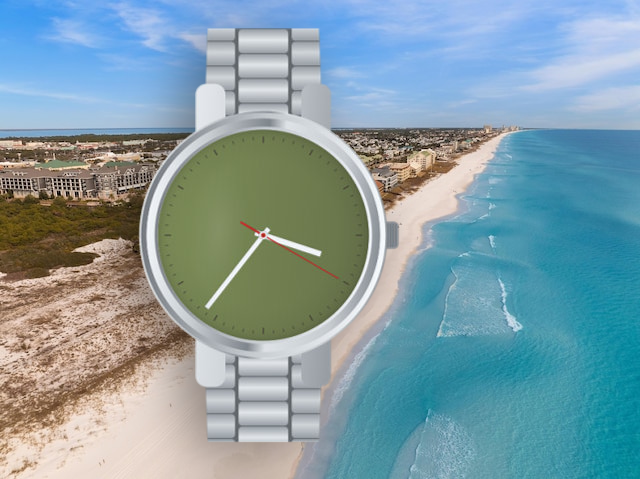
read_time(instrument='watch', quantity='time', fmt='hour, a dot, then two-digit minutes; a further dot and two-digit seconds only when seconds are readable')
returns 3.36.20
